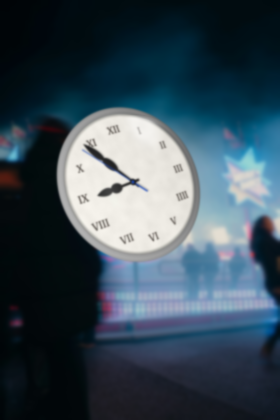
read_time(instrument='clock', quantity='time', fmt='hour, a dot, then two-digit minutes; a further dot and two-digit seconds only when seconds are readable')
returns 8.53.53
